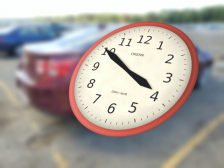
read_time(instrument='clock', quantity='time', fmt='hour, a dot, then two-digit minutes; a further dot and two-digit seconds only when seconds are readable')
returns 3.50
